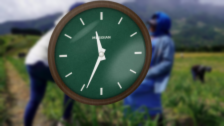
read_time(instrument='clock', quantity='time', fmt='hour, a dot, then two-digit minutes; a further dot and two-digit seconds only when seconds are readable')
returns 11.34
